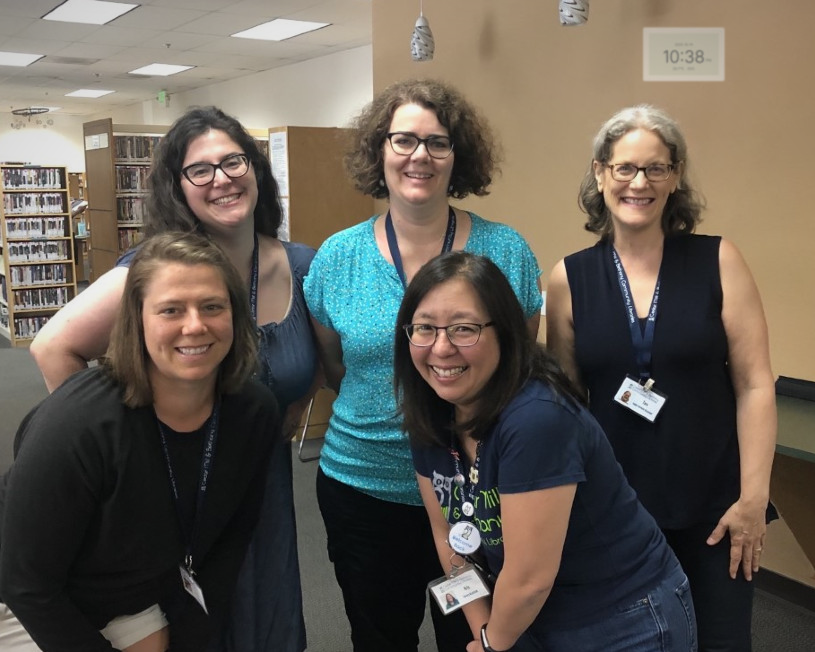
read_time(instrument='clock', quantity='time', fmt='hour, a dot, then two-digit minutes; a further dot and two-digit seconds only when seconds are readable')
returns 10.38
